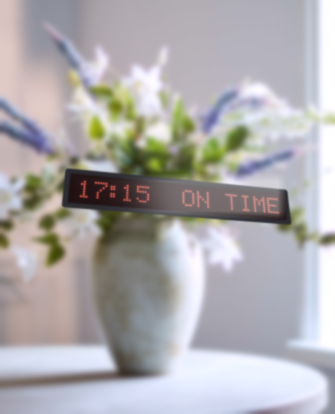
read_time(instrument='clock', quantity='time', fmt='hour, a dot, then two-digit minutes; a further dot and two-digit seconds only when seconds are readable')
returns 17.15
